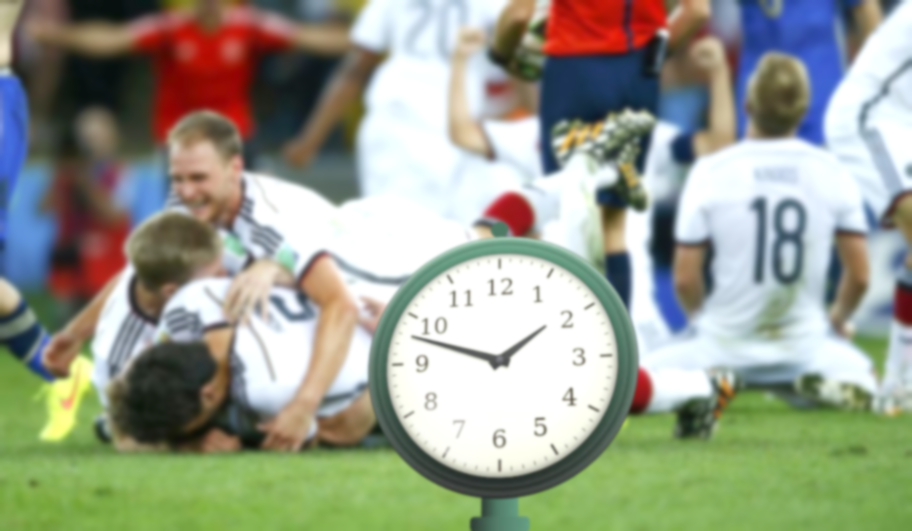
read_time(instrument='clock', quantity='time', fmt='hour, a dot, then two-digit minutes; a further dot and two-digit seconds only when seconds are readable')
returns 1.48
